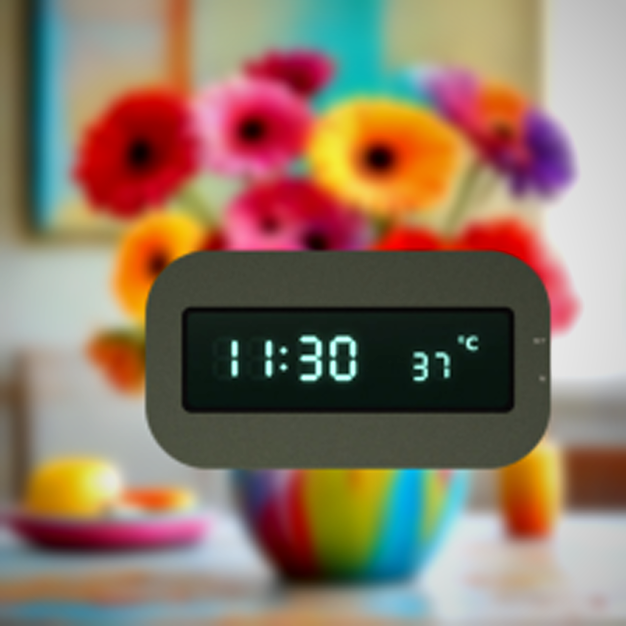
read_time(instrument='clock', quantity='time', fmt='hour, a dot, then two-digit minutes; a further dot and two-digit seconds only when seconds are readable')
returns 11.30
